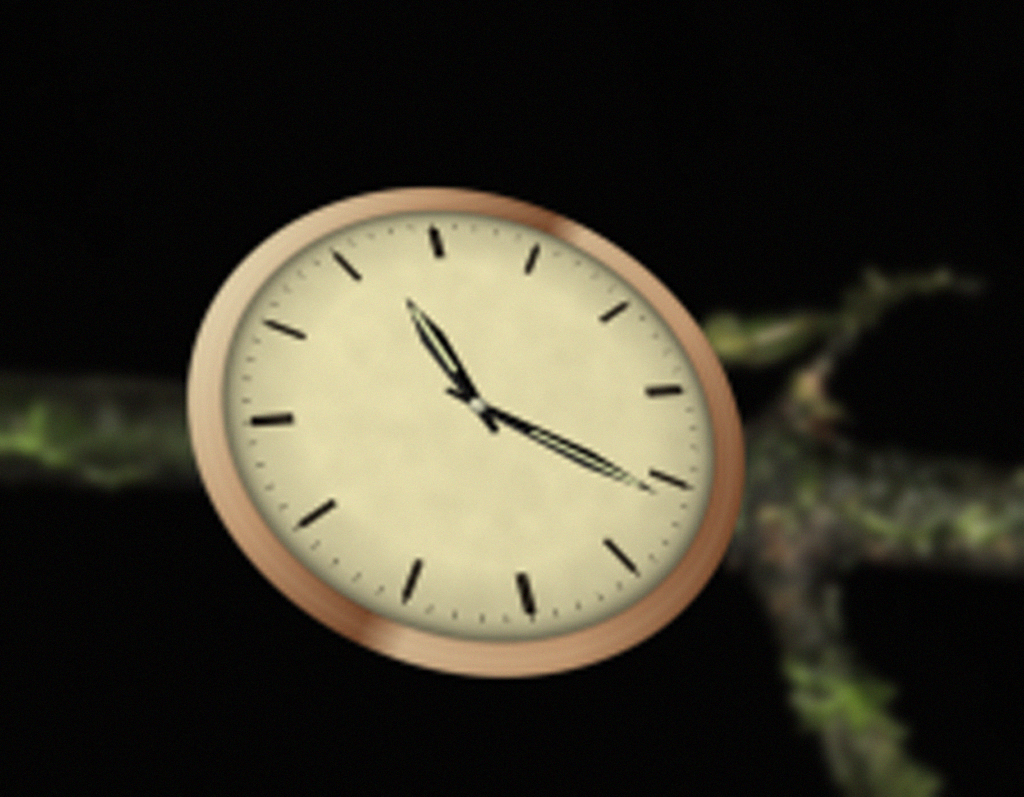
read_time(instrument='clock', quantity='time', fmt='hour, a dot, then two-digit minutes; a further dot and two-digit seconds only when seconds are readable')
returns 11.21
